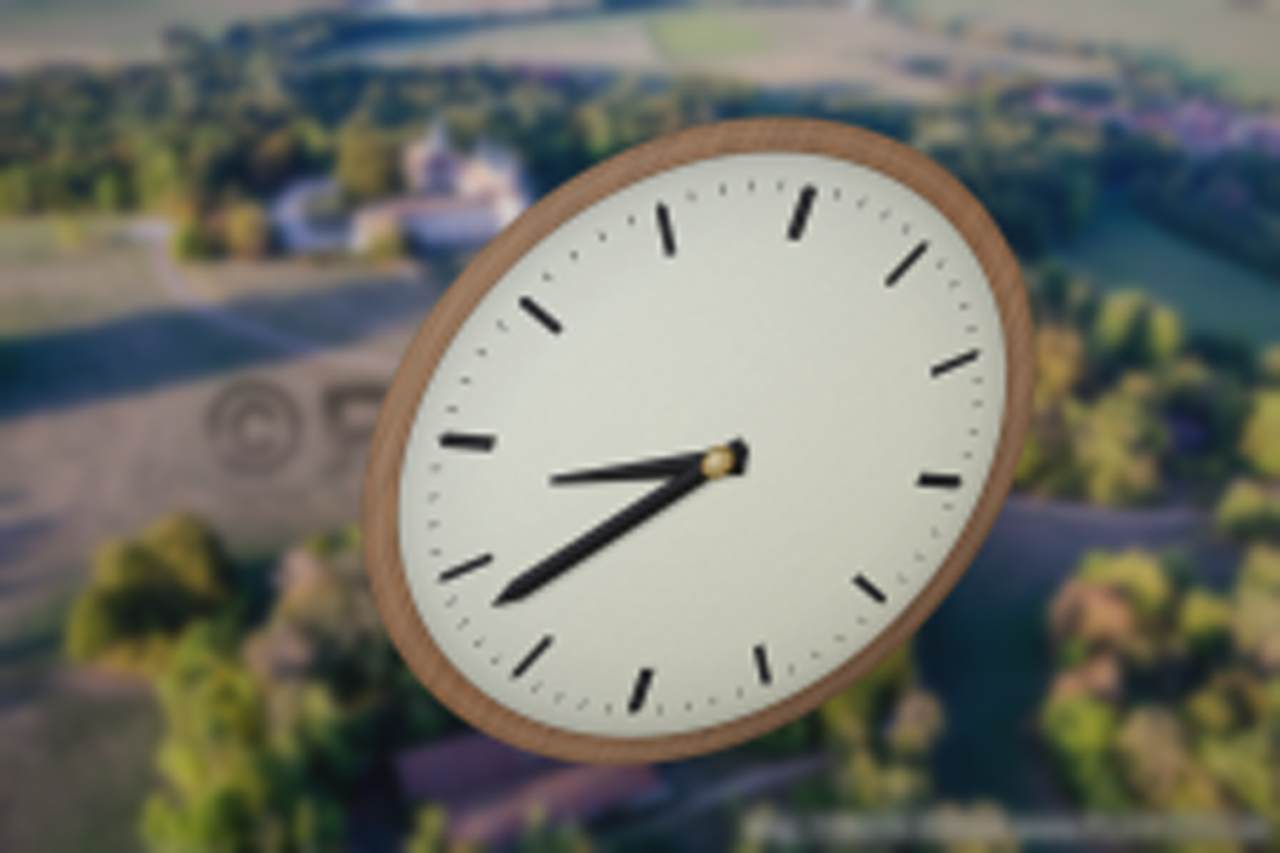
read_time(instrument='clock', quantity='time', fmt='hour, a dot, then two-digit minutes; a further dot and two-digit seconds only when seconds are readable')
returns 8.38
